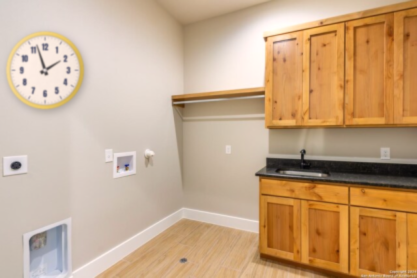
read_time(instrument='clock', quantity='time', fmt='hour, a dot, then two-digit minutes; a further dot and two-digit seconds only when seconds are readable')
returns 1.57
